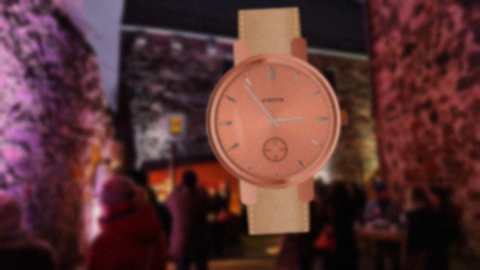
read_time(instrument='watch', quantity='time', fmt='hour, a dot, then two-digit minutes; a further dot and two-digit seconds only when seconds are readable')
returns 2.54
